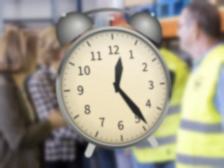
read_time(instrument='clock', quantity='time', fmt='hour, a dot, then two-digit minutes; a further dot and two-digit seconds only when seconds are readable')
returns 12.24
